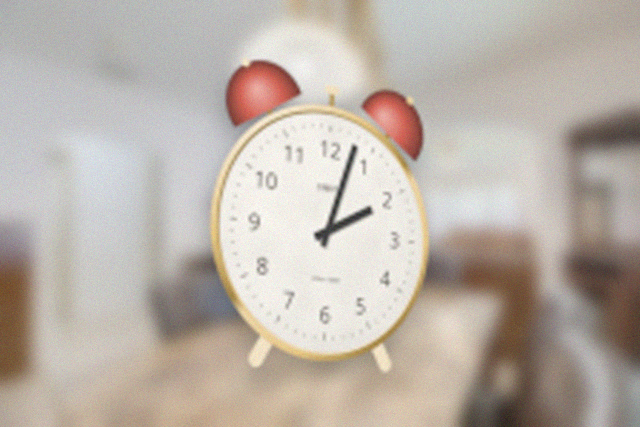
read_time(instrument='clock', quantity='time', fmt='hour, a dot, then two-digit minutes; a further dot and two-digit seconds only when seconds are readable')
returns 2.03
